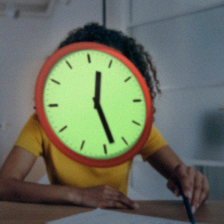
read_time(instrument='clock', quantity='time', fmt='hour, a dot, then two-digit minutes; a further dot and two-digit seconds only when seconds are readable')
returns 12.28
